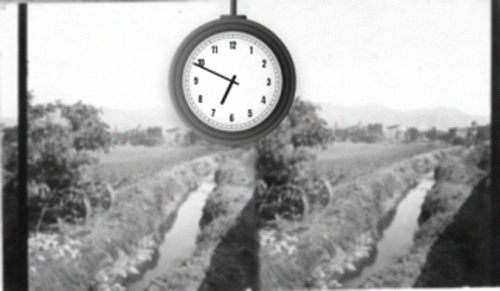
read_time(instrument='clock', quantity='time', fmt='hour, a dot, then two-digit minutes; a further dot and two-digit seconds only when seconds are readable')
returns 6.49
